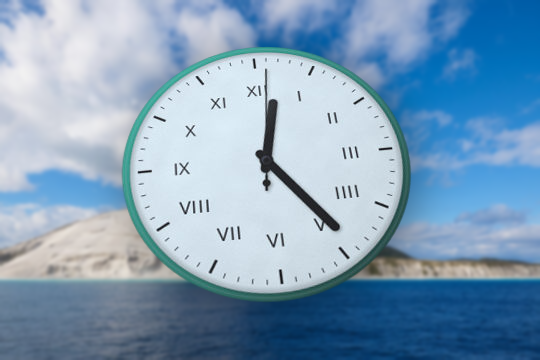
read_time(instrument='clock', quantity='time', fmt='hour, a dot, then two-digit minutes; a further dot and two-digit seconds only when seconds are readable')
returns 12.24.01
